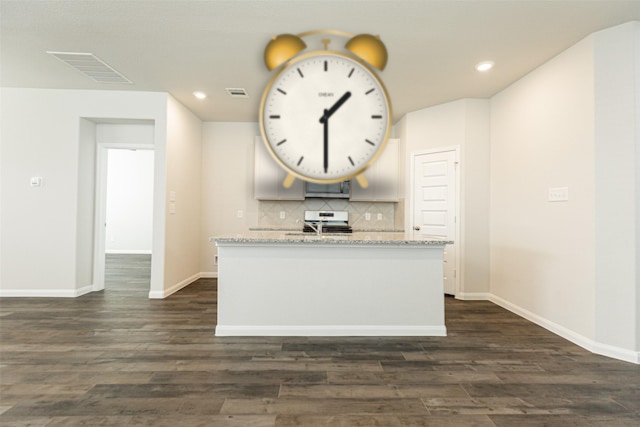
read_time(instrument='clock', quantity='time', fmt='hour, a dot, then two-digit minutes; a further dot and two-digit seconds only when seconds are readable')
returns 1.30
